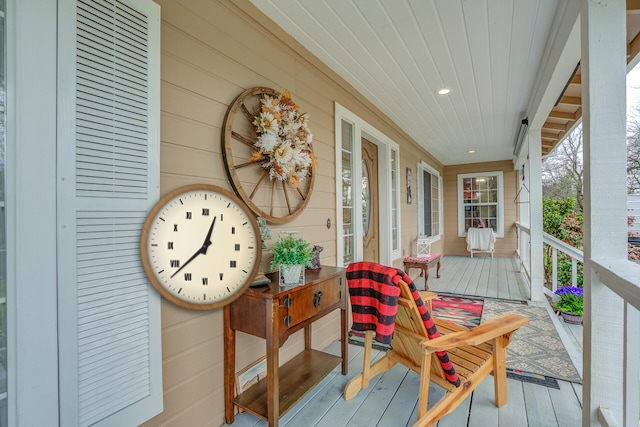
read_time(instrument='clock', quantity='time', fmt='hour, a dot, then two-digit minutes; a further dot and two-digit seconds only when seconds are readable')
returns 12.38
